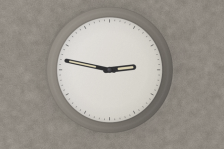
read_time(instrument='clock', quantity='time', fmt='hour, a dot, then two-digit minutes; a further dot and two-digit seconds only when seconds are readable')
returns 2.47
